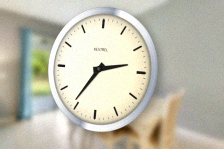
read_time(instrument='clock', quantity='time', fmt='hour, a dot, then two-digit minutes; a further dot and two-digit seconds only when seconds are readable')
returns 2.36
